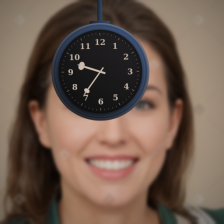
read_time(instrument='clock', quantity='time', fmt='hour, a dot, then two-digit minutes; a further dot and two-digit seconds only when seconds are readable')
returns 9.36
